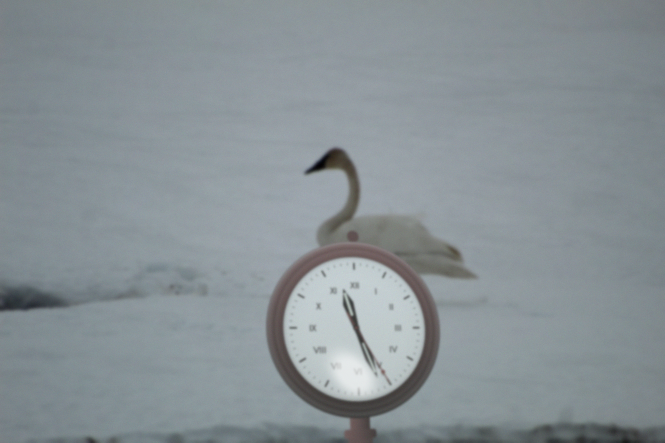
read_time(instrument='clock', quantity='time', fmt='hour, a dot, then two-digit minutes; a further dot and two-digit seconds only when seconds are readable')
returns 11.26.25
